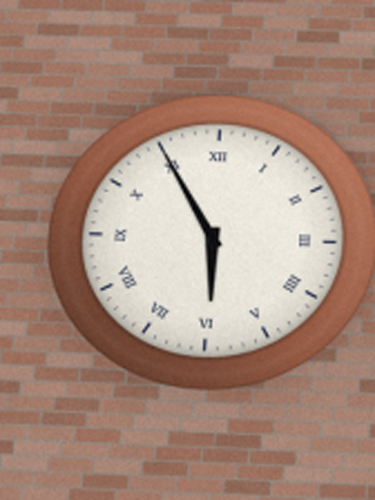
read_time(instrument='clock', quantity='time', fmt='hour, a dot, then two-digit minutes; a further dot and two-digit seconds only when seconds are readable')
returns 5.55
